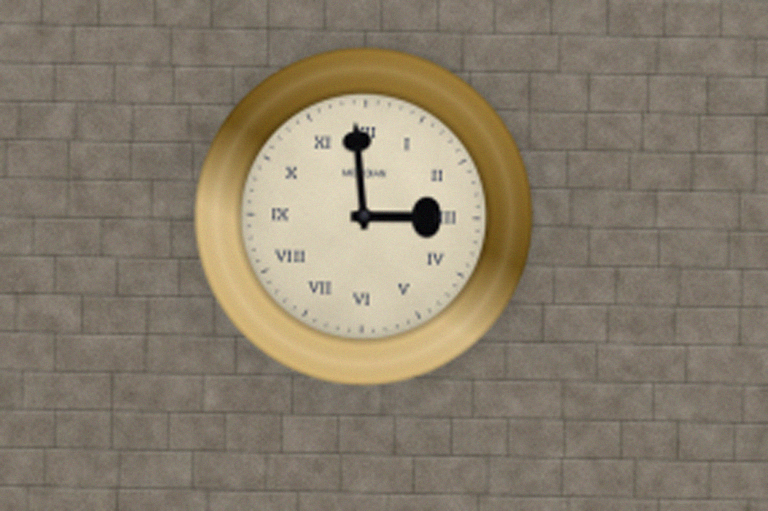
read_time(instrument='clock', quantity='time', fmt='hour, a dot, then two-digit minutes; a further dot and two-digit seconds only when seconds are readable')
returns 2.59
